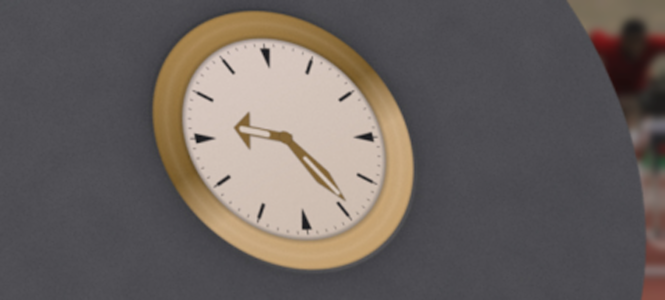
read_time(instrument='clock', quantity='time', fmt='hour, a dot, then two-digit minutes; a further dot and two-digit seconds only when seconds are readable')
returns 9.24
